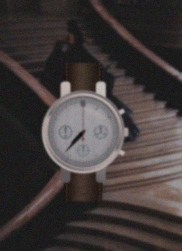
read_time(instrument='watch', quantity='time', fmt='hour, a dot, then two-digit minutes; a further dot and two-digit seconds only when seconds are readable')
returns 7.37
